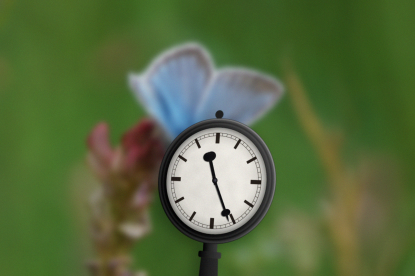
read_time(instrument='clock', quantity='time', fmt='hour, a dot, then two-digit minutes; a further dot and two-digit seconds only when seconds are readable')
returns 11.26
